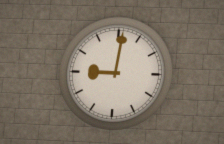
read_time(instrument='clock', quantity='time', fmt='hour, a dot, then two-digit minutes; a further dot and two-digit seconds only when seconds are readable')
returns 9.01
